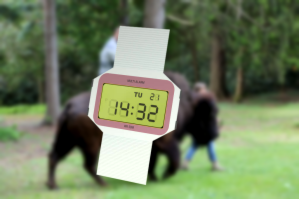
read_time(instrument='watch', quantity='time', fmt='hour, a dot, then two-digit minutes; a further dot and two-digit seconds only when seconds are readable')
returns 14.32
